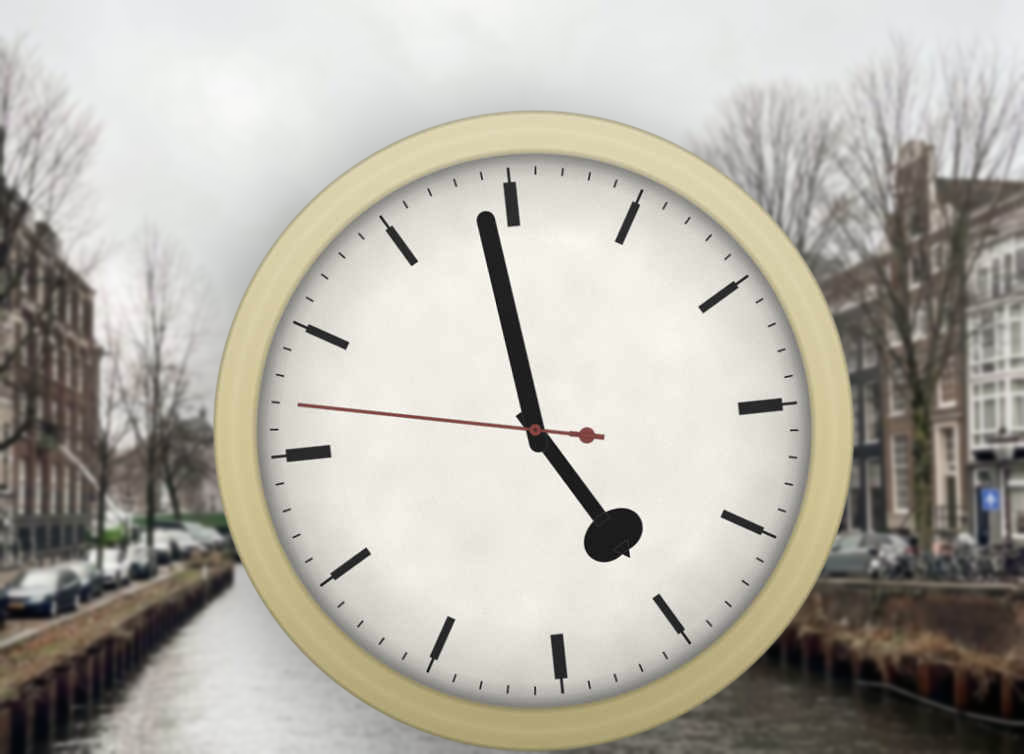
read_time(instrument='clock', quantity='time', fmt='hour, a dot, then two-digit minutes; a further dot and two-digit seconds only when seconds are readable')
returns 4.58.47
